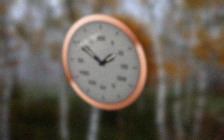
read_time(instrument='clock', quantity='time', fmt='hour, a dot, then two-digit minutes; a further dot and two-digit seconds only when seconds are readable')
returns 1.51
